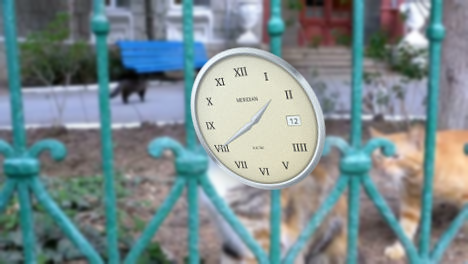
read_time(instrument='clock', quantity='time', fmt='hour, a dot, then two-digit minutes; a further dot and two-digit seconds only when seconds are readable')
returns 1.40
